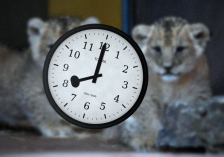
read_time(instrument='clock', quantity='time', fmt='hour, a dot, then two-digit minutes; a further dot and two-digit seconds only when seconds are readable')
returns 8.00
